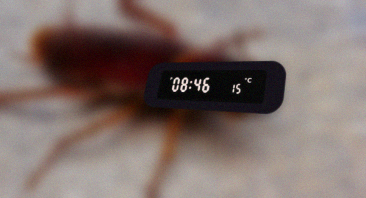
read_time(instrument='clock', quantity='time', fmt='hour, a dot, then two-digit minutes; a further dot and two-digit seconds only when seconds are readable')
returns 8.46
